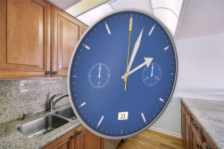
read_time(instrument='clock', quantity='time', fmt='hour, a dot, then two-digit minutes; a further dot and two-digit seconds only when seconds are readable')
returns 2.03
